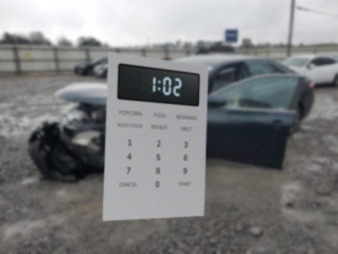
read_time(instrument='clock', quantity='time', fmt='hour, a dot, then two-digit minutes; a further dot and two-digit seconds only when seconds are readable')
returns 1.02
